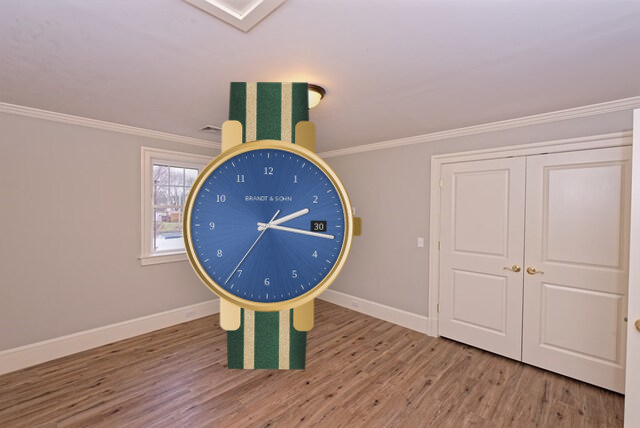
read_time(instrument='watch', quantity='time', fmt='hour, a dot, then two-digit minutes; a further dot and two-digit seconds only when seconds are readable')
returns 2.16.36
